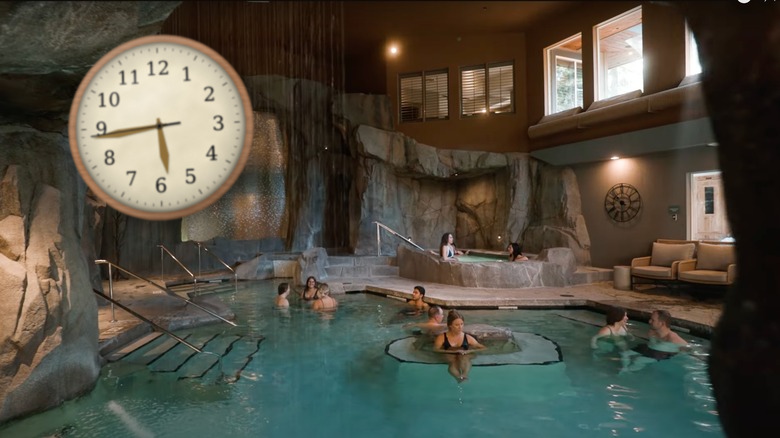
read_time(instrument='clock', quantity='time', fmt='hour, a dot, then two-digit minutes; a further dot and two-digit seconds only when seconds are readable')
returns 5.43.44
